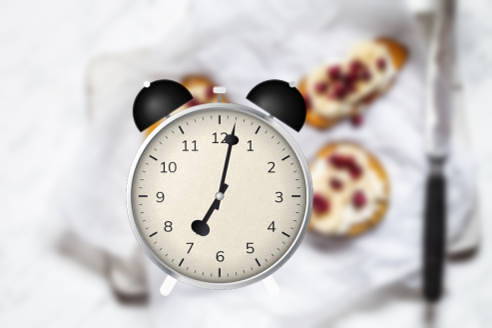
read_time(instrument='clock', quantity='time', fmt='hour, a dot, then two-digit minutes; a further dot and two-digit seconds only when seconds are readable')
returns 7.02
